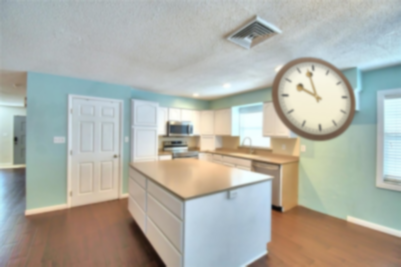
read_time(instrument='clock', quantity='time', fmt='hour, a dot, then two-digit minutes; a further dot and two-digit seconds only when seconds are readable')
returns 9.58
